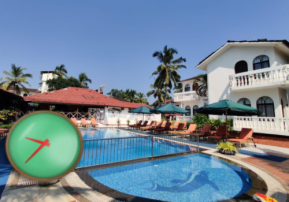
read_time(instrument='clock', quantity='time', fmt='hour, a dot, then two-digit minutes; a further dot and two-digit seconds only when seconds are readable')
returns 9.37
